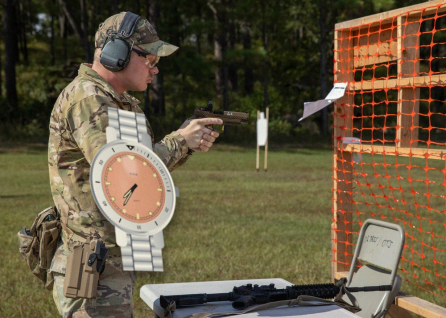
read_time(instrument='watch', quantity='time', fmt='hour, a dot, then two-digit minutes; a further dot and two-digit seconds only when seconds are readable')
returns 7.36
